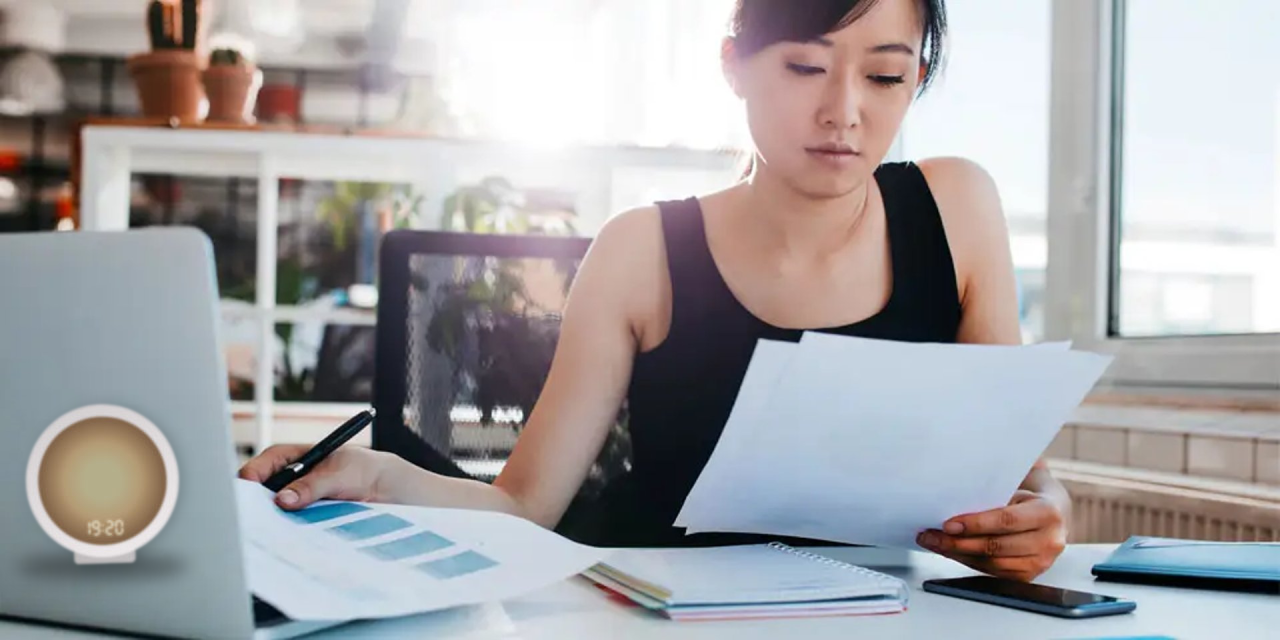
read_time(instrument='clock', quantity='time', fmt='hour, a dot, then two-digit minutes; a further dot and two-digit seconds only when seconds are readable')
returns 19.20
